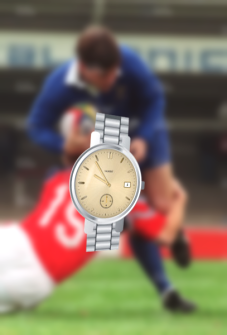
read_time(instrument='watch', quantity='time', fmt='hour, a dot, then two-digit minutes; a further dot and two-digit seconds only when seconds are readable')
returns 9.54
